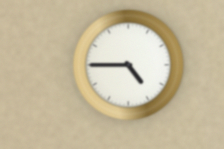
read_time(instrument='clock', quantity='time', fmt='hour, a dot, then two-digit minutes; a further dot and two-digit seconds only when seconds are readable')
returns 4.45
